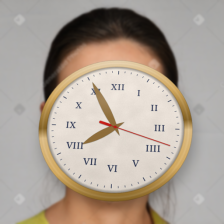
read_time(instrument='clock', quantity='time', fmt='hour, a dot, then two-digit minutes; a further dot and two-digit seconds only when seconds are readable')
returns 7.55.18
